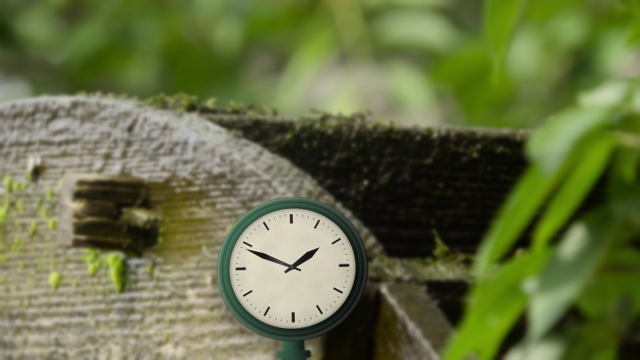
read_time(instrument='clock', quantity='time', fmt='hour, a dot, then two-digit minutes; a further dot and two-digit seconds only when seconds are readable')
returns 1.49
